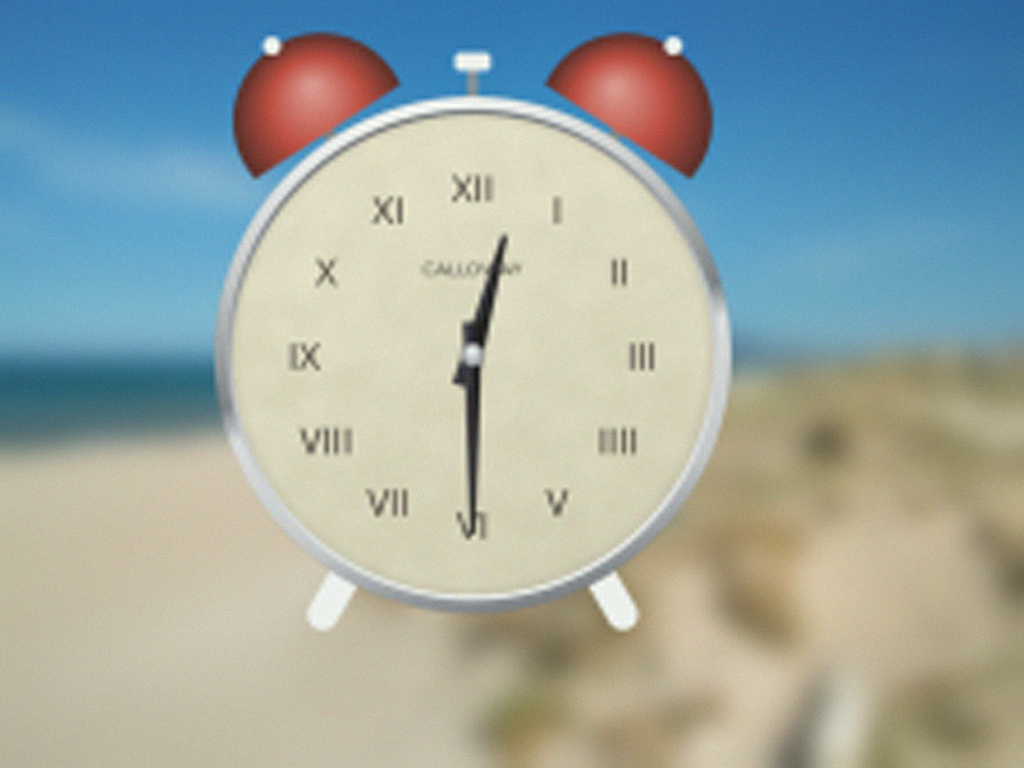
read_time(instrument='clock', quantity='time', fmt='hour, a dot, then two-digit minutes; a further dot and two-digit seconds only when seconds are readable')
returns 12.30
